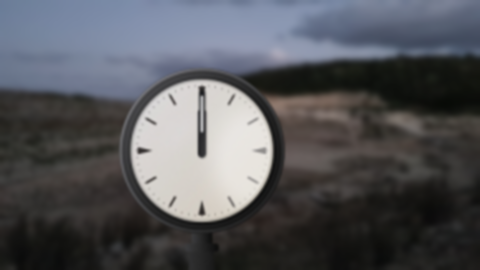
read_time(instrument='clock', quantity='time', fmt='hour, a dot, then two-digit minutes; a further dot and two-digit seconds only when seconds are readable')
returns 12.00
